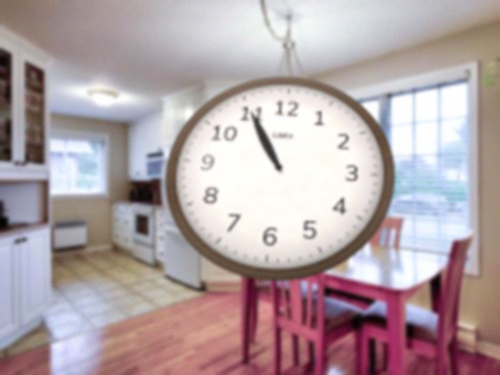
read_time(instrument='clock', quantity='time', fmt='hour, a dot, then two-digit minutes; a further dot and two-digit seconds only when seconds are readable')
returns 10.55
